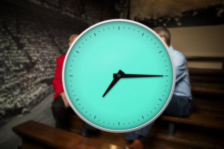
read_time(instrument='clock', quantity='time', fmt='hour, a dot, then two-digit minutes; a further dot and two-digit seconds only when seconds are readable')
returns 7.15
